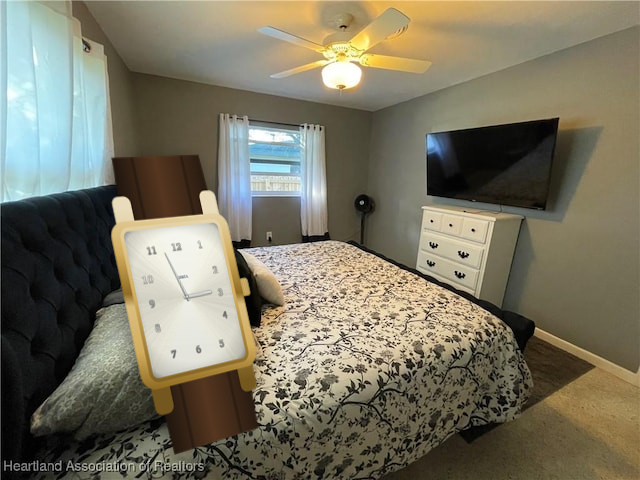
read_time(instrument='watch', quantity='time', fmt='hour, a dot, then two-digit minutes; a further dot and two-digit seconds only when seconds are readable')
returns 2.57
